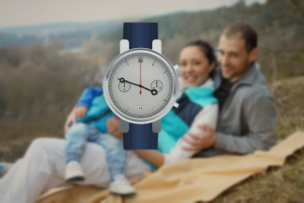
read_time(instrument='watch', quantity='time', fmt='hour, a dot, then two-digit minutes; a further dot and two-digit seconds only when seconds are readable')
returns 3.48
